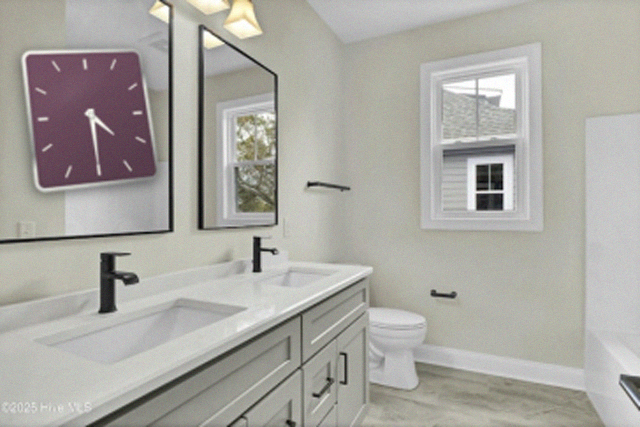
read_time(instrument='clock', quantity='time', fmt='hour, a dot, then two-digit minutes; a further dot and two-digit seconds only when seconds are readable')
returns 4.30
